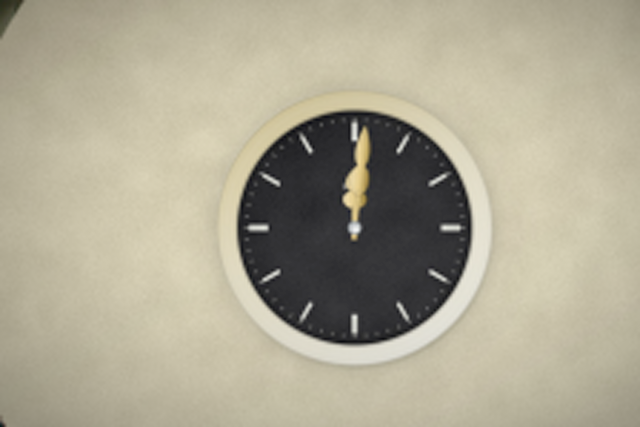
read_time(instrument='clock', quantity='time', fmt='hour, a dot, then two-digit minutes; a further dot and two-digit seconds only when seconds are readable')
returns 12.01
